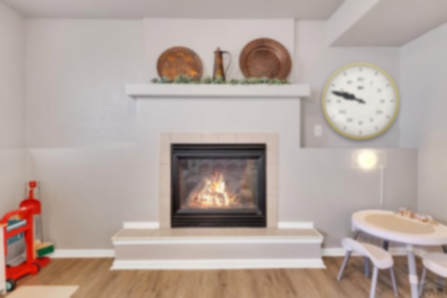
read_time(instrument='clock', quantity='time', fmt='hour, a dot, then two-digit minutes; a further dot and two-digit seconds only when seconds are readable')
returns 9.48
